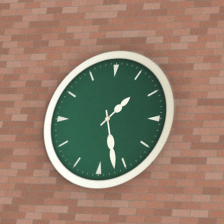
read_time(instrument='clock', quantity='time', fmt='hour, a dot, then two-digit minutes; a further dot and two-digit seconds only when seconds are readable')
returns 1.27
